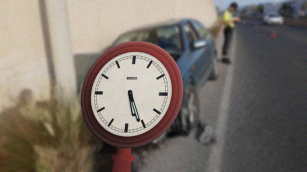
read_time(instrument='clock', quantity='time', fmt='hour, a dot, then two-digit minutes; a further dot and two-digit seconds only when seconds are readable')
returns 5.26
